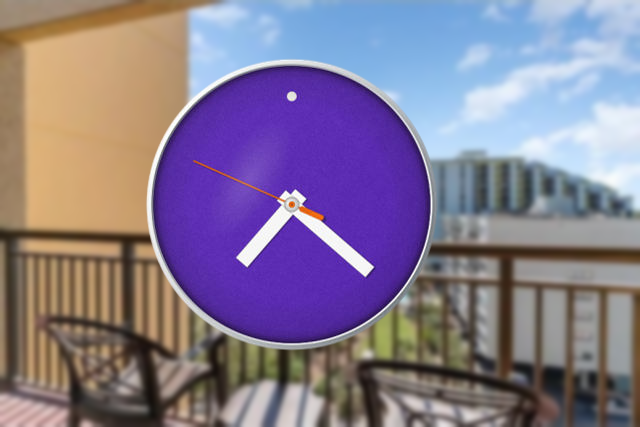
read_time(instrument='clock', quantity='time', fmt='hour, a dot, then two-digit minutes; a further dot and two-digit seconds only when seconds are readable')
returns 7.21.49
